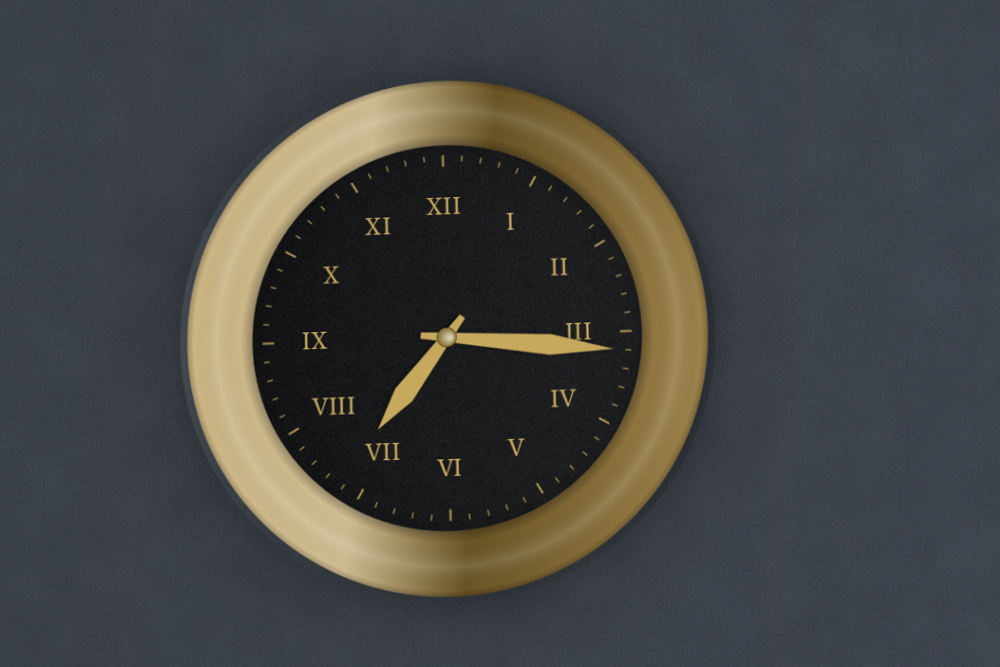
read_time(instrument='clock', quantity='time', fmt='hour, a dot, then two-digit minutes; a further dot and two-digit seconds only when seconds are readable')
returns 7.16
